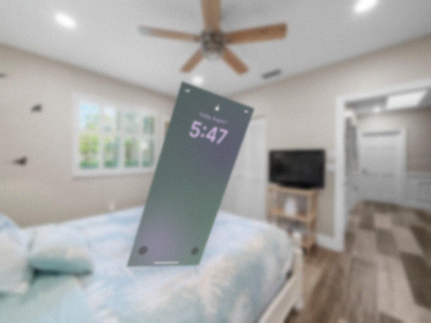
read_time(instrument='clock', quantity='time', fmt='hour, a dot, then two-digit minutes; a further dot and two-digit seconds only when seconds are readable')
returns 5.47
